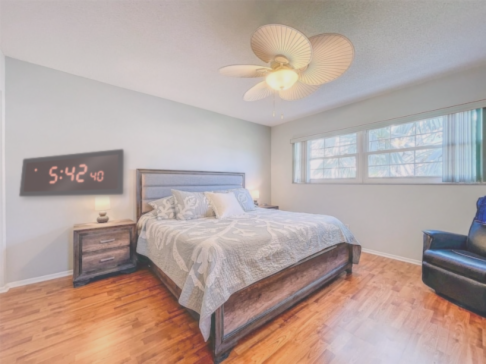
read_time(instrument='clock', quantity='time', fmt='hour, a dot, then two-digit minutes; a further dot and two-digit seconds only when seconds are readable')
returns 5.42.40
